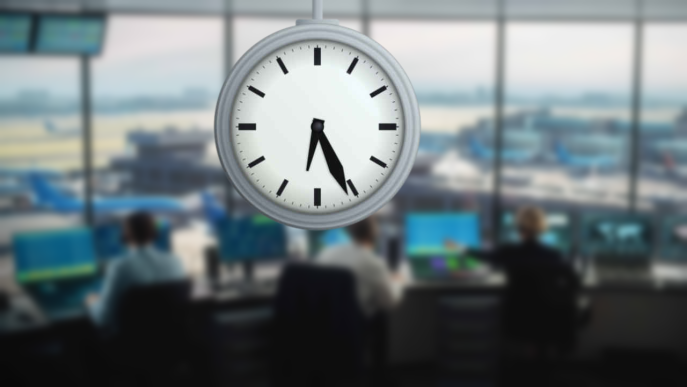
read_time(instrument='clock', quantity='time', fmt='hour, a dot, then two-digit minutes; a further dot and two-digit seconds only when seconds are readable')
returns 6.26
